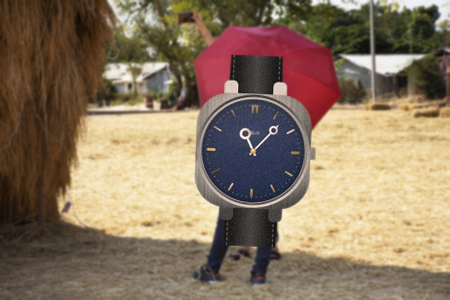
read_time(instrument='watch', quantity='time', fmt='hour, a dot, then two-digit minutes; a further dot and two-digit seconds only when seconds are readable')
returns 11.07
